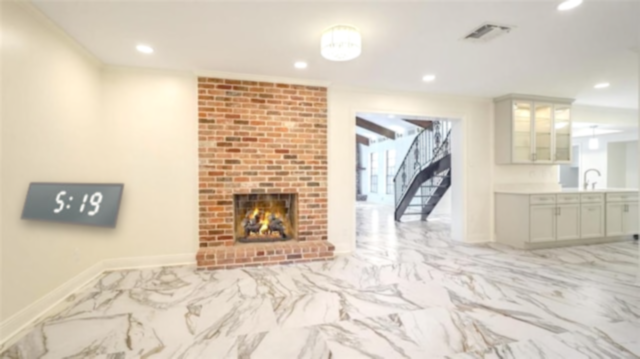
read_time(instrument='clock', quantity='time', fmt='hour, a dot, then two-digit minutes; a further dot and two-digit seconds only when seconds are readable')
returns 5.19
